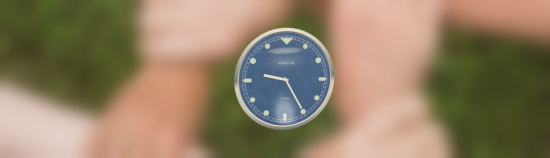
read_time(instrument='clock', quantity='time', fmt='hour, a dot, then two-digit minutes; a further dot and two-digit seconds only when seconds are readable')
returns 9.25
